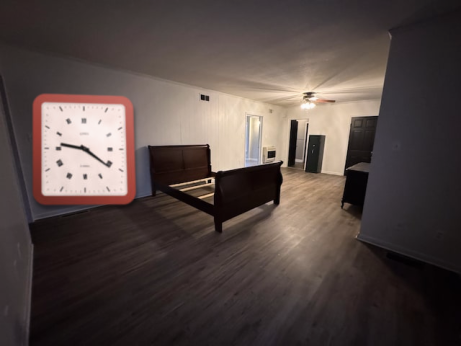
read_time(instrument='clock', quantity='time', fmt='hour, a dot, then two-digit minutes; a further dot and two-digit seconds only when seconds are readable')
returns 9.21
